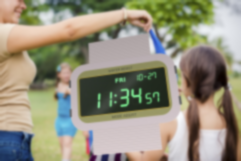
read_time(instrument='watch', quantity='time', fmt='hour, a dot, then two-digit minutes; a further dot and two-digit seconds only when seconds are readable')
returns 11.34.57
